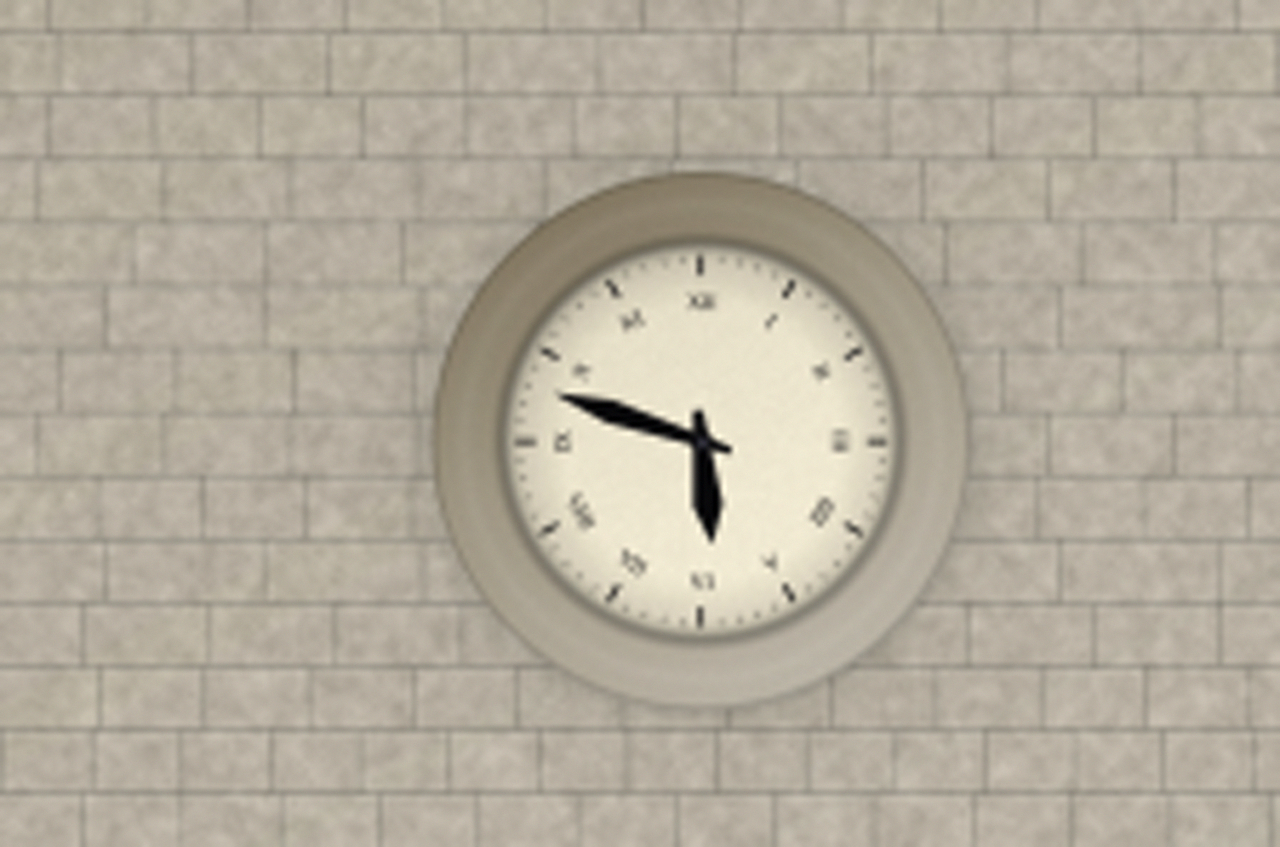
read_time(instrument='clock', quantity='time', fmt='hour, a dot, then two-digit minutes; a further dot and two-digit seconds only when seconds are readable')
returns 5.48
